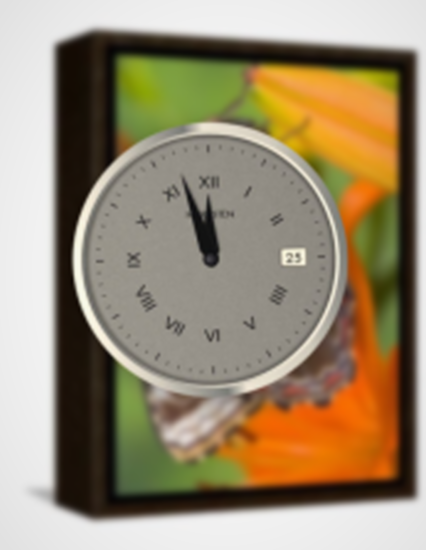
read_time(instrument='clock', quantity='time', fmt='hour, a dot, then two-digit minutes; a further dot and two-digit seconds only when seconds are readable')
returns 11.57
